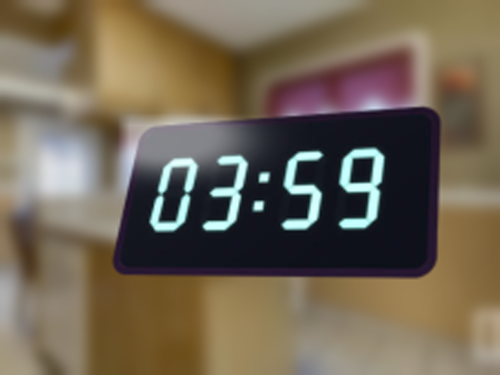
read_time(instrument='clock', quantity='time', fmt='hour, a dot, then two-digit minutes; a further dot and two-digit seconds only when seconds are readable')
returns 3.59
